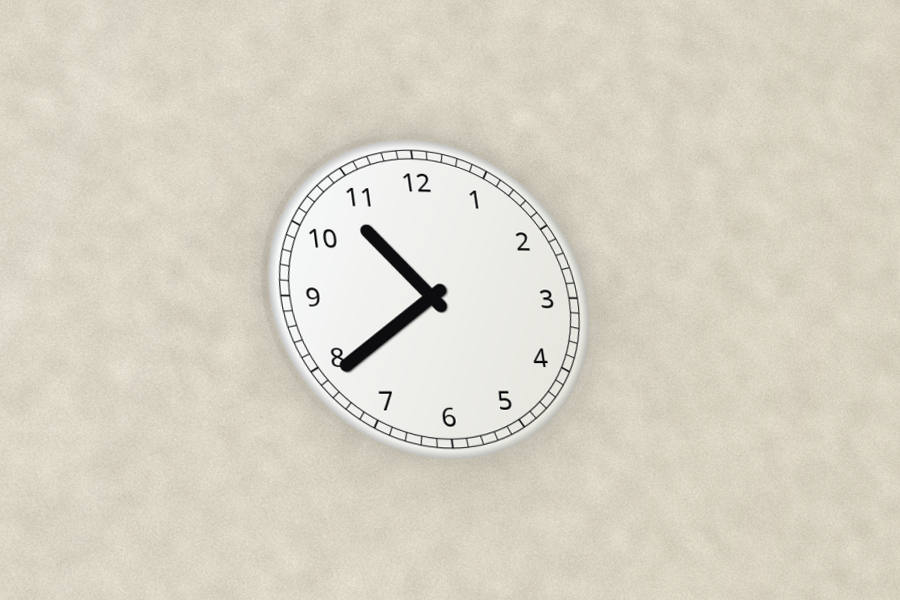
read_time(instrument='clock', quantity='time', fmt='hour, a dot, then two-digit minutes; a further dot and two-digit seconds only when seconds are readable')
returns 10.39
